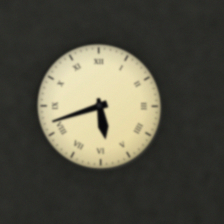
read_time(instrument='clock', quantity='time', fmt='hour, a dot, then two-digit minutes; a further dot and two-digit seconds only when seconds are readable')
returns 5.42
